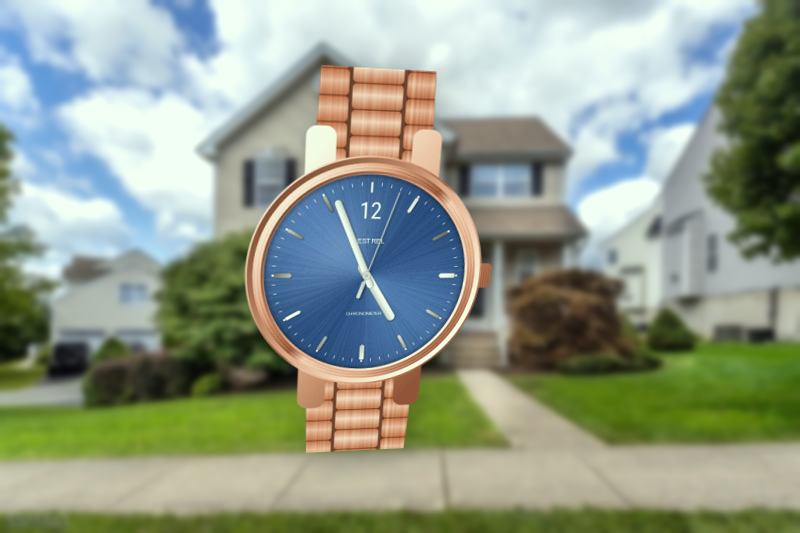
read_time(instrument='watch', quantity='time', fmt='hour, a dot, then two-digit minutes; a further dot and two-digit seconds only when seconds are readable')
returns 4.56.03
